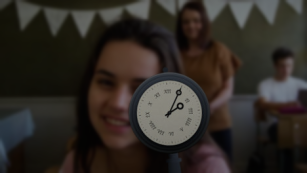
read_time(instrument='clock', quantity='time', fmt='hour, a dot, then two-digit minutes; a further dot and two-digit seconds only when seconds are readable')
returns 2.05
